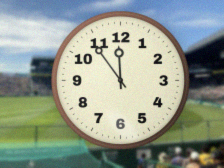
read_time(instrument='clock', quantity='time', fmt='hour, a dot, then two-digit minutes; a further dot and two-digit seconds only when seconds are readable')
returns 11.54
